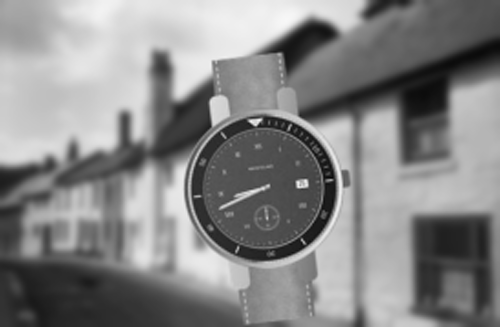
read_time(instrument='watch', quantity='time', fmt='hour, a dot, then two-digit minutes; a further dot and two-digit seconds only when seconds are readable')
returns 8.42
